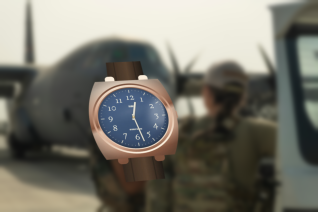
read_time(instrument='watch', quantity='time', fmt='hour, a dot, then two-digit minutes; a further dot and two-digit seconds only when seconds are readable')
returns 12.28
